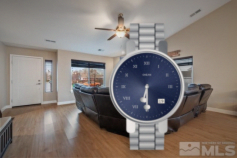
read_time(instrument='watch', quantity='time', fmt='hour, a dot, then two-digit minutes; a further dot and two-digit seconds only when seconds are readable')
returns 6.30
